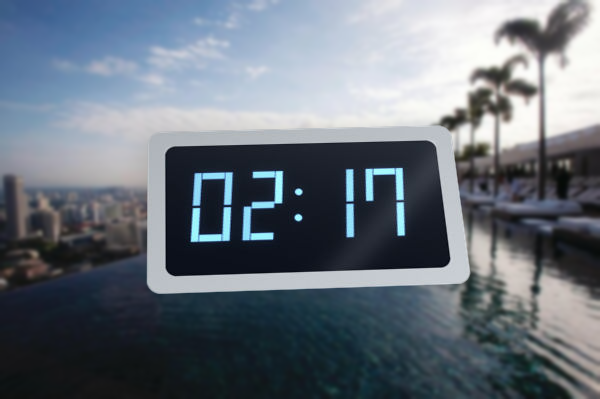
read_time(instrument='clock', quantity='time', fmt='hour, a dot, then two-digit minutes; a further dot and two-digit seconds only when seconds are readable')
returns 2.17
